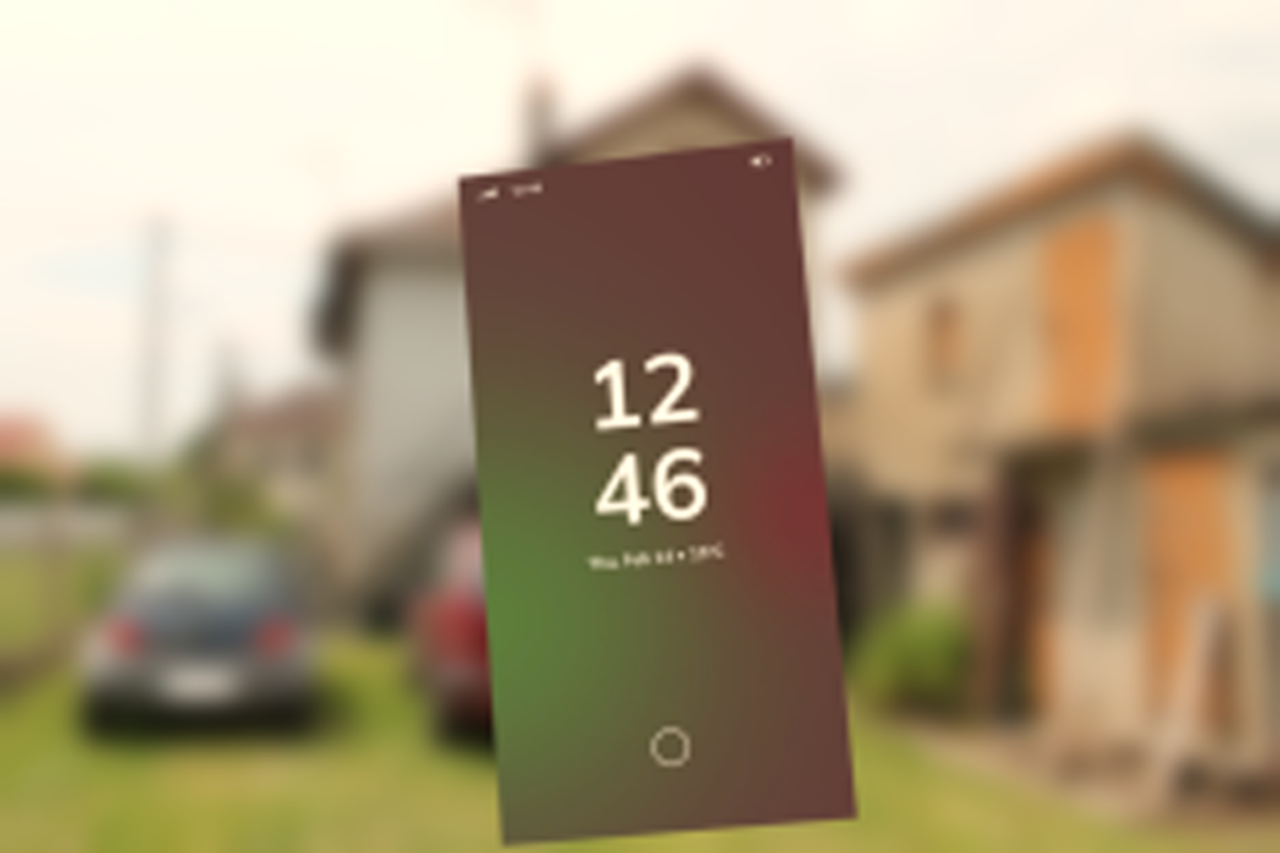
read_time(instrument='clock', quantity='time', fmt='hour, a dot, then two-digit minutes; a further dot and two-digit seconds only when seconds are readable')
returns 12.46
